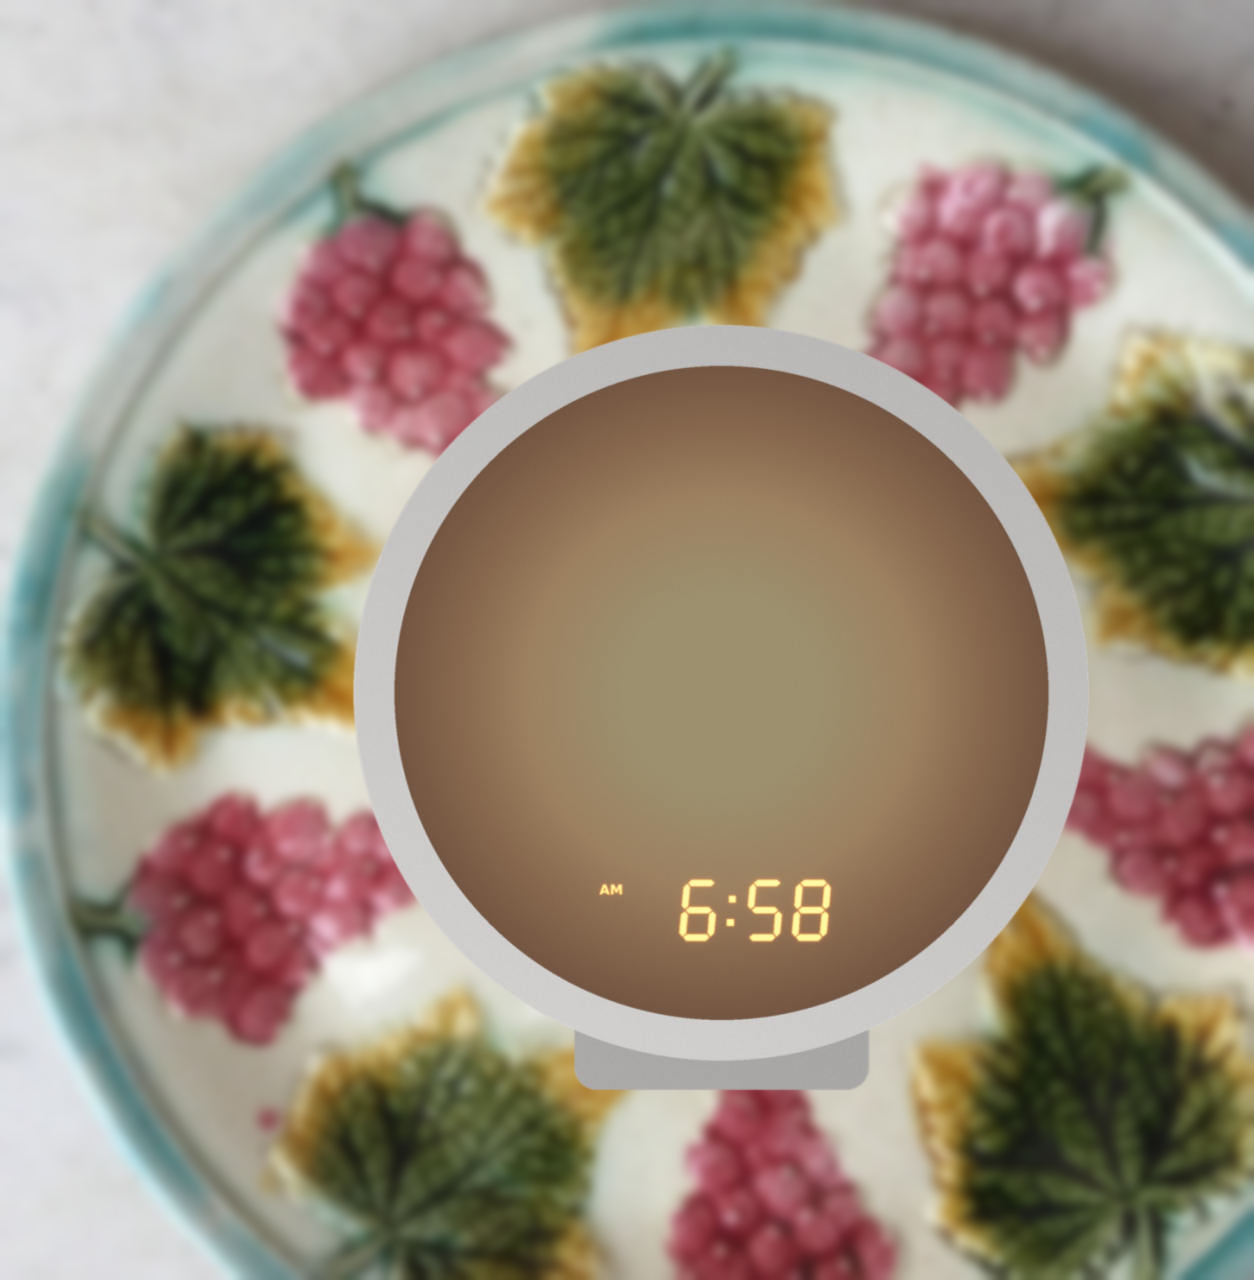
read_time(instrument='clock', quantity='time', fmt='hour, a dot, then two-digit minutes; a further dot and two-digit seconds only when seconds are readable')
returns 6.58
